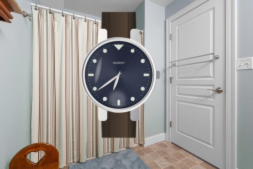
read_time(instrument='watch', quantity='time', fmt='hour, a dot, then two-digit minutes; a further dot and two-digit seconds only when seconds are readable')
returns 6.39
